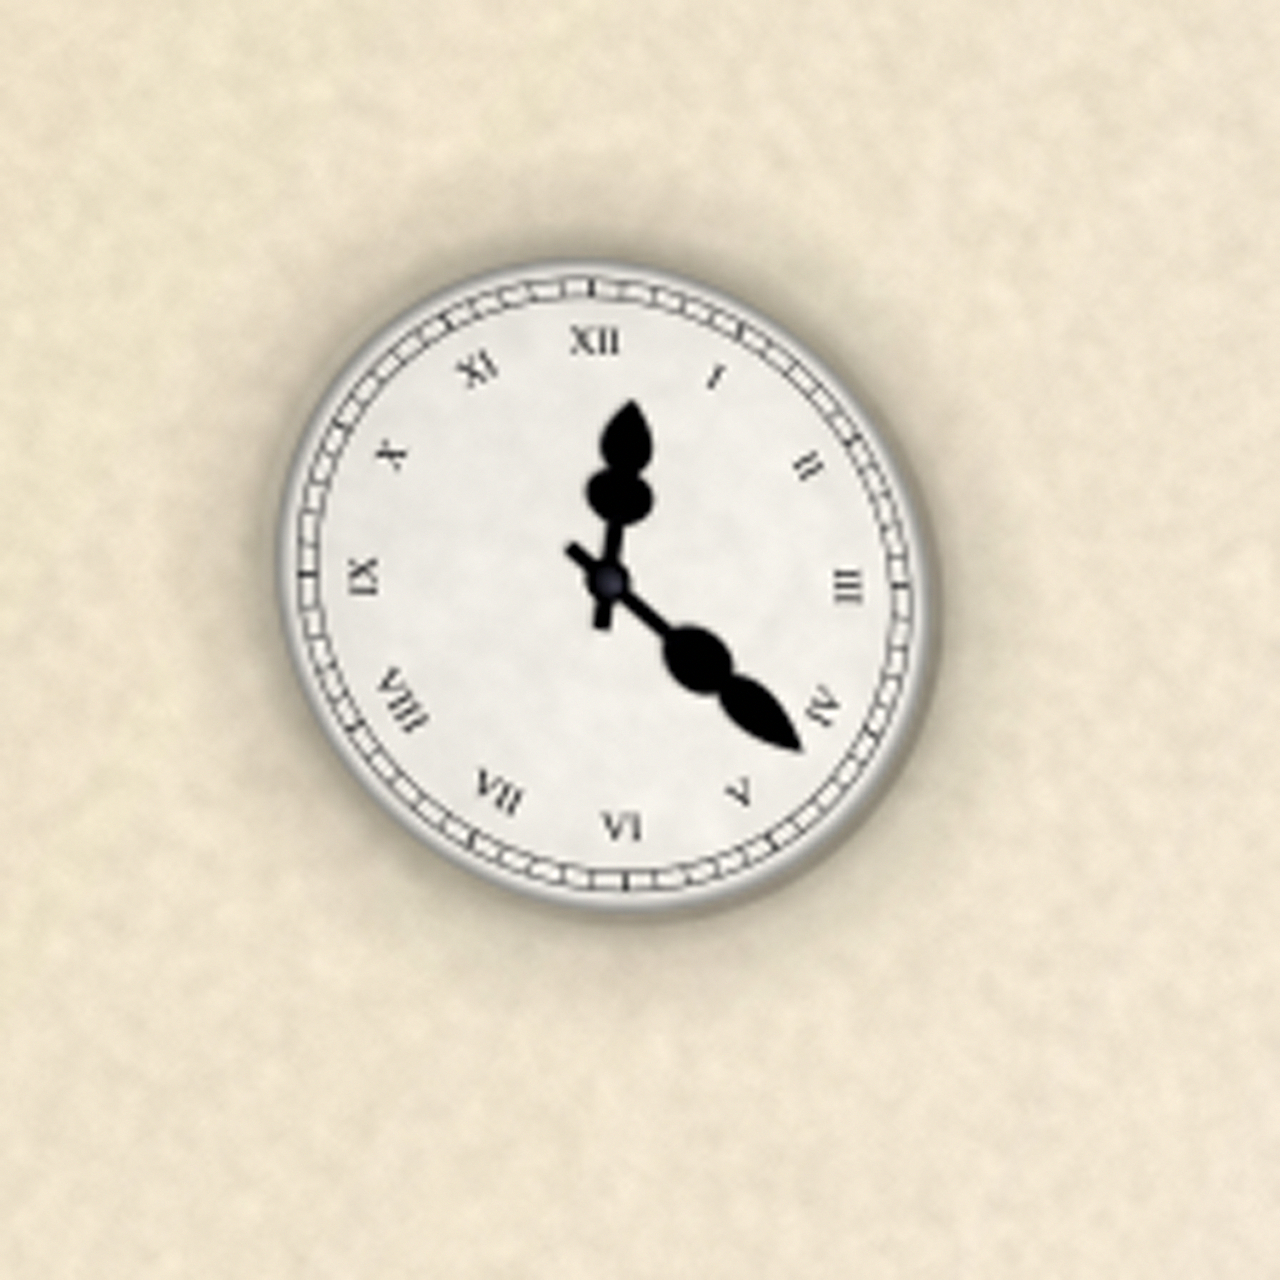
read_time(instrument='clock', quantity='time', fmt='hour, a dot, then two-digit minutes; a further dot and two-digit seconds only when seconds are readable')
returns 12.22
